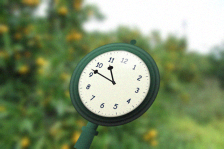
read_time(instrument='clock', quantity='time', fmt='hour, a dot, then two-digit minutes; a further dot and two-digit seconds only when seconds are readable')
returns 10.47
